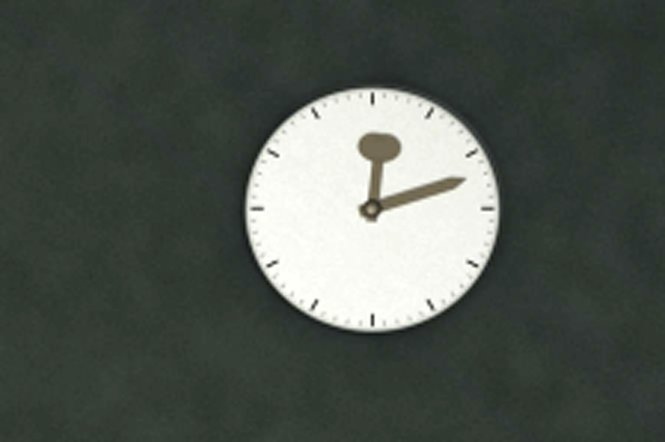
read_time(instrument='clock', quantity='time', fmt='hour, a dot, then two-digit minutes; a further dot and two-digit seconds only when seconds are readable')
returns 12.12
